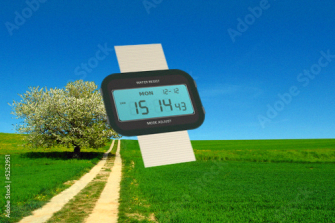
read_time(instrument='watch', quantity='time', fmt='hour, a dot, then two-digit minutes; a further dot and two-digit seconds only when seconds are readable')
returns 15.14.43
